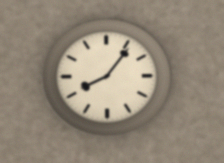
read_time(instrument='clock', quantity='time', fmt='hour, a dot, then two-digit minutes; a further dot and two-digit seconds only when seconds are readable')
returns 8.06
